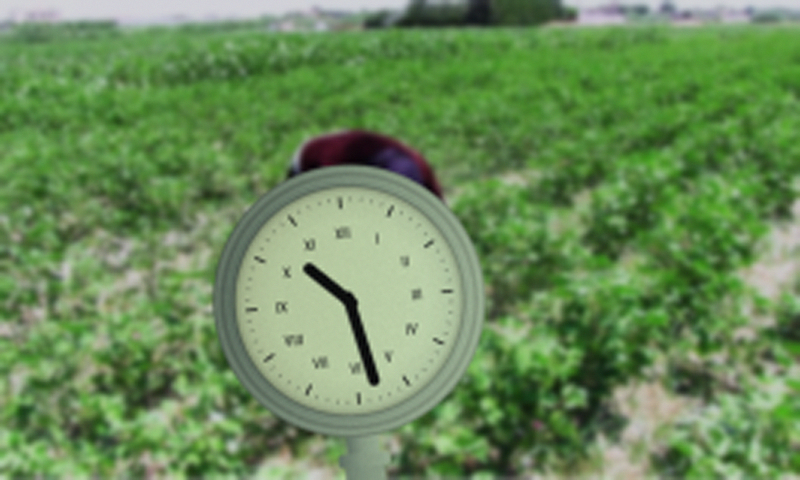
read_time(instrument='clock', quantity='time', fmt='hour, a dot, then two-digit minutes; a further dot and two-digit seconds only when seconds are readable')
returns 10.28
